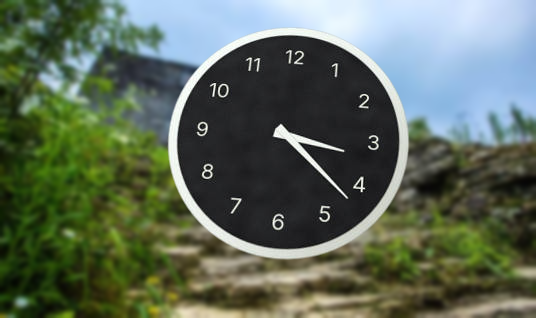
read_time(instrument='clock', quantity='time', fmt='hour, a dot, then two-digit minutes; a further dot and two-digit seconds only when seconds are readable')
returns 3.22
